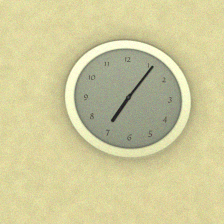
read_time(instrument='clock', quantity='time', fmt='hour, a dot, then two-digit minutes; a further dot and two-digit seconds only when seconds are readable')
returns 7.06
